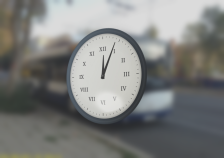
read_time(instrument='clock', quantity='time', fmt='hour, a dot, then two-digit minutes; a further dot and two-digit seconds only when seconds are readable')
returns 12.04
